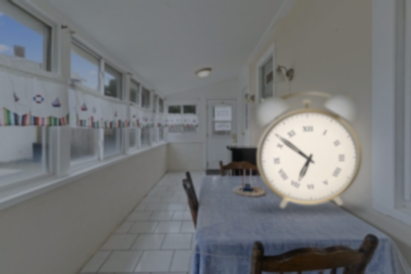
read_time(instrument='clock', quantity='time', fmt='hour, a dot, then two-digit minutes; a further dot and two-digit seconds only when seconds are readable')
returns 6.52
